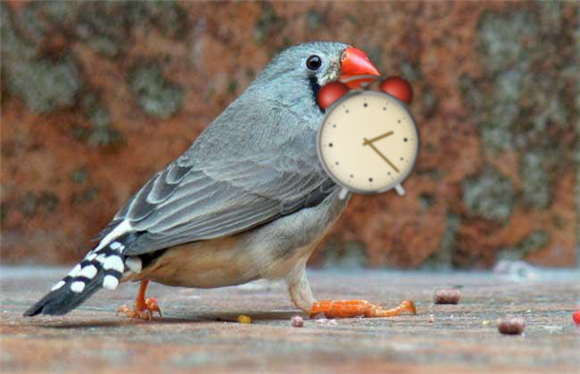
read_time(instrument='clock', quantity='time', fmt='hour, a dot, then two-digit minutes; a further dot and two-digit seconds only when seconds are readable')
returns 2.23
